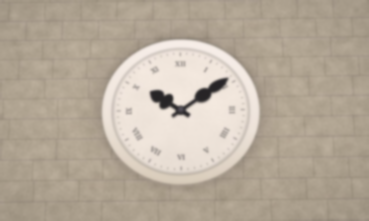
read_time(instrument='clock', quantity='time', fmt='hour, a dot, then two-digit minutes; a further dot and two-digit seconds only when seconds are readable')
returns 10.09
